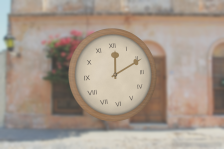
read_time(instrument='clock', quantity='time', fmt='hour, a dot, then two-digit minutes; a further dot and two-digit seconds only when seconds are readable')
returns 12.11
